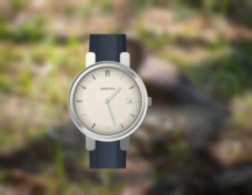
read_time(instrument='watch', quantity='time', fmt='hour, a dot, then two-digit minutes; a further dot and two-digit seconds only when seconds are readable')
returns 1.27
